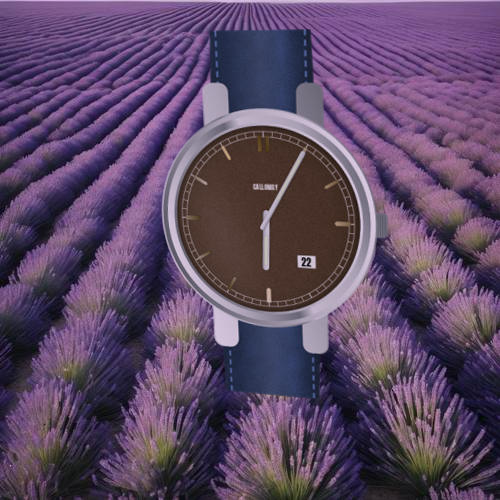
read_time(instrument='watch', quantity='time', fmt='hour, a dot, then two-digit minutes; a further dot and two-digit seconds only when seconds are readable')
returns 6.05
